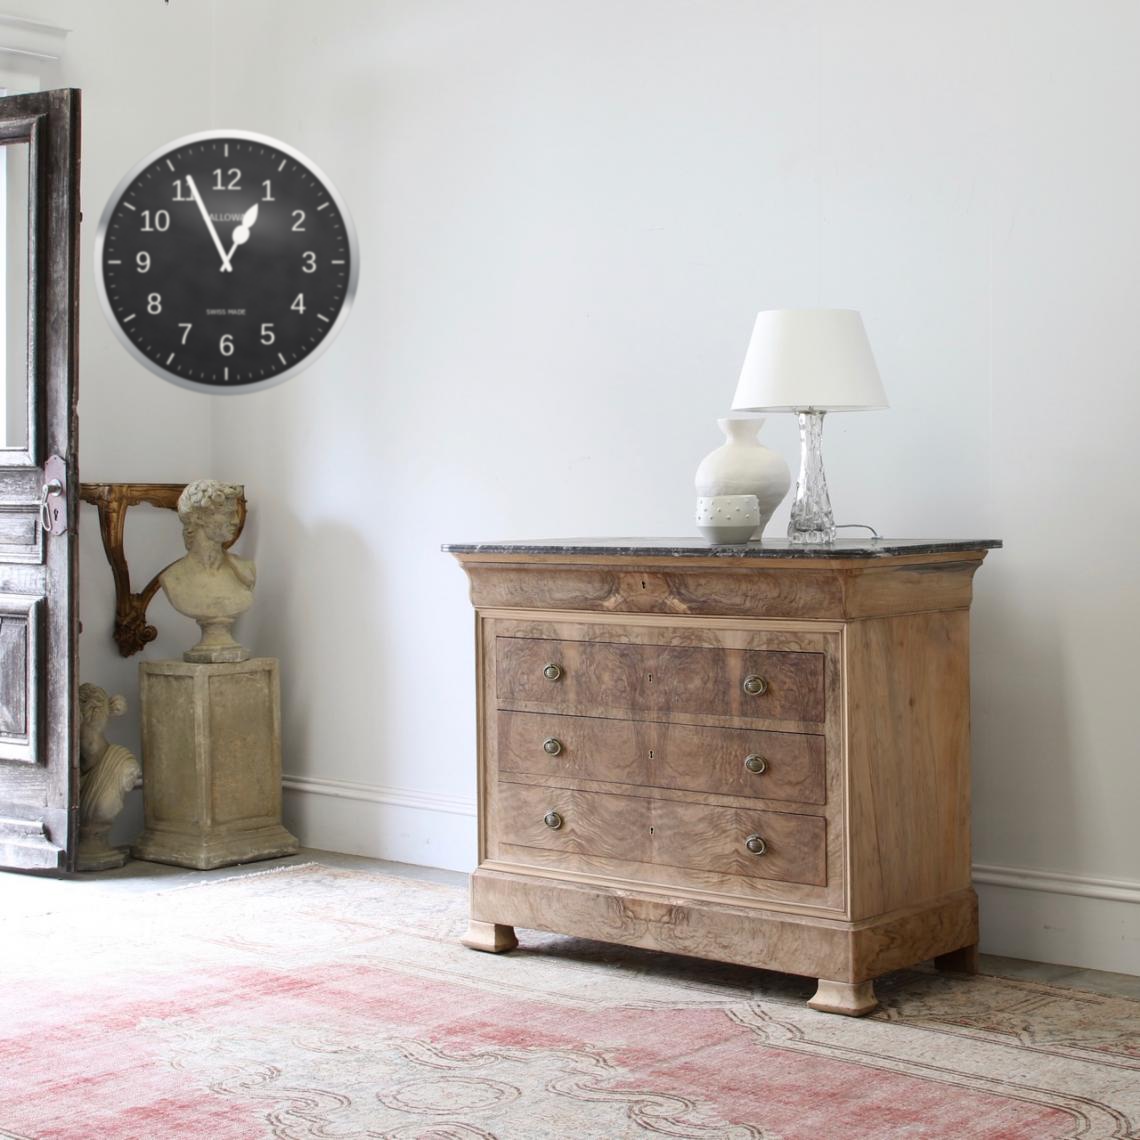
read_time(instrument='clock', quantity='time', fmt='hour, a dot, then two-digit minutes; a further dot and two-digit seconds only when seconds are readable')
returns 12.56
